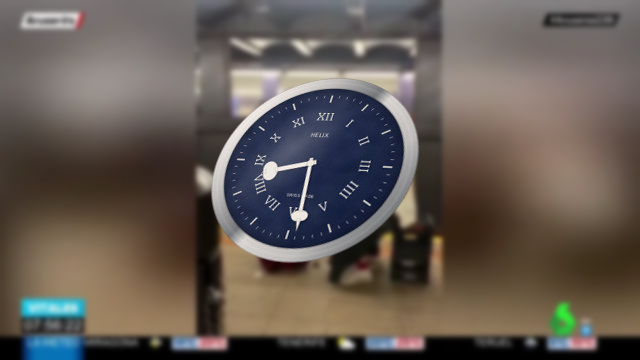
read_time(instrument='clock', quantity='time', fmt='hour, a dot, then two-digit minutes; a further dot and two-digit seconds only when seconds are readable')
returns 8.29
